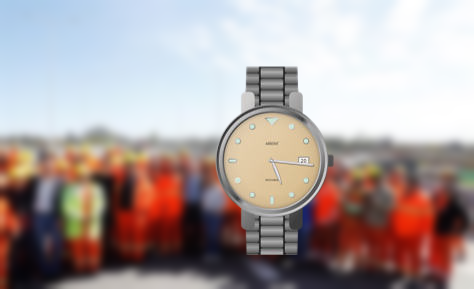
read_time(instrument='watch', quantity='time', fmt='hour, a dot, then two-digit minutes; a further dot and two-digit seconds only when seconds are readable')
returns 5.16
